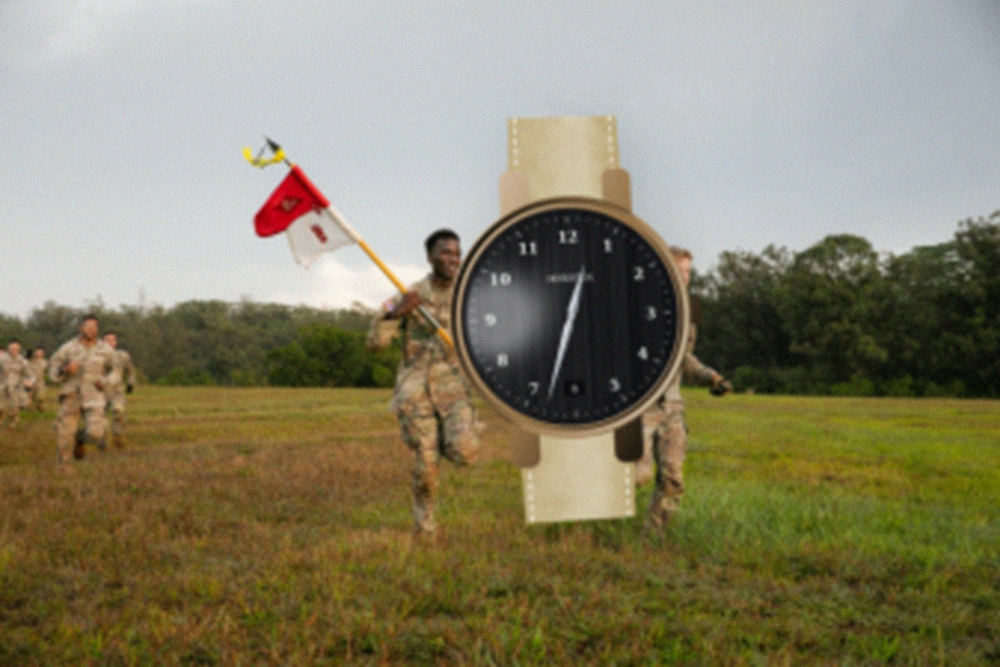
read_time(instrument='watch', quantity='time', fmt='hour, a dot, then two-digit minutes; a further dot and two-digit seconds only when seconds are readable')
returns 12.33
